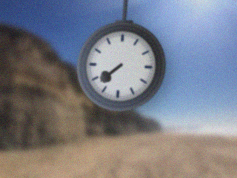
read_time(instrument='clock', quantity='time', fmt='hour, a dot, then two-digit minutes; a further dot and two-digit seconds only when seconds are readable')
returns 7.38
